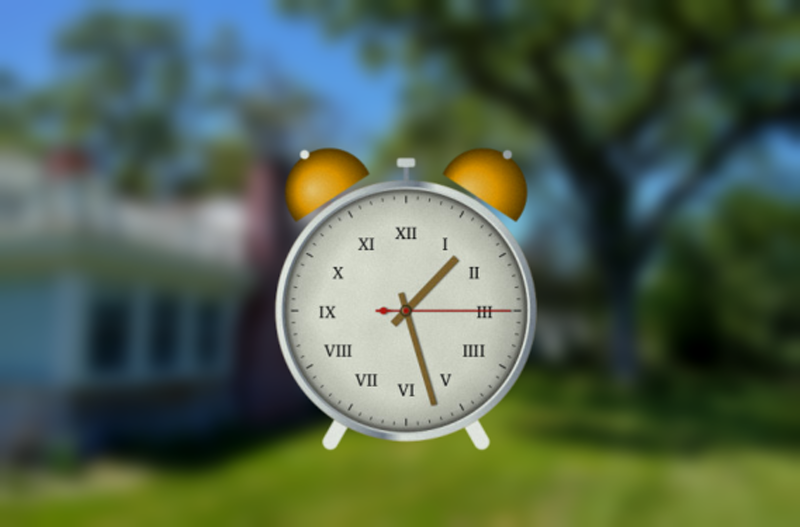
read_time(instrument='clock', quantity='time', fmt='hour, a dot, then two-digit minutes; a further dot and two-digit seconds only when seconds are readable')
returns 1.27.15
